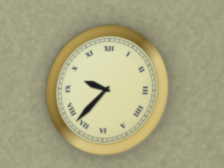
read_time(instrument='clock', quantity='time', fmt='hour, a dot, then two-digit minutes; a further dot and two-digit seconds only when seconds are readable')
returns 9.37
